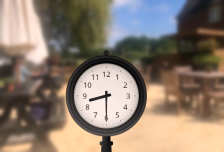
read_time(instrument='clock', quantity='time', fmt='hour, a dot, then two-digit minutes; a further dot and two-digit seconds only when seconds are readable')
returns 8.30
